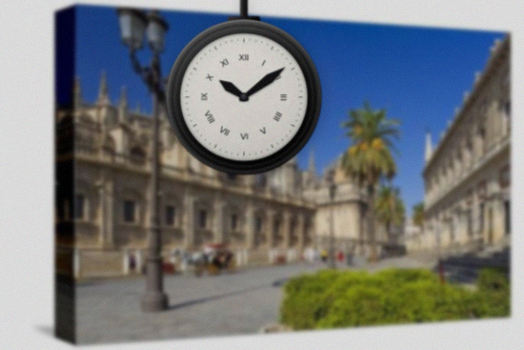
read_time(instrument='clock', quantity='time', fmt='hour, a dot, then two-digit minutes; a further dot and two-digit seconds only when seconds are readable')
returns 10.09
